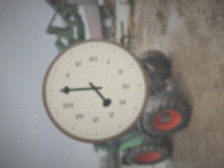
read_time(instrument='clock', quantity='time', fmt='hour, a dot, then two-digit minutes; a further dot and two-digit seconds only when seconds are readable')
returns 4.45
